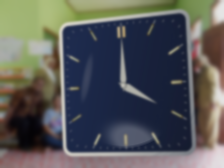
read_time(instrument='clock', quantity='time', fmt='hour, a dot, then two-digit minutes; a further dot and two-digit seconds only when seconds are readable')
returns 4.00
